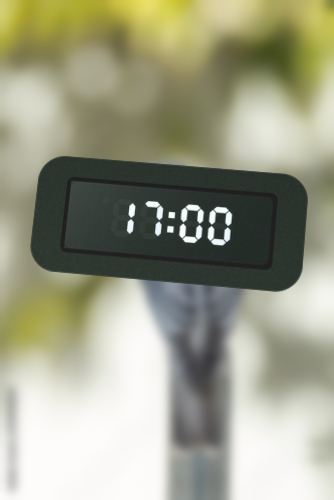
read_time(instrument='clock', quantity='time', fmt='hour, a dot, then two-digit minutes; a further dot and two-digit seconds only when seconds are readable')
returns 17.00
